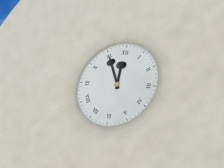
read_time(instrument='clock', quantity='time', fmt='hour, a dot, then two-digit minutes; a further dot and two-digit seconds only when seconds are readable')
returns 11.55
